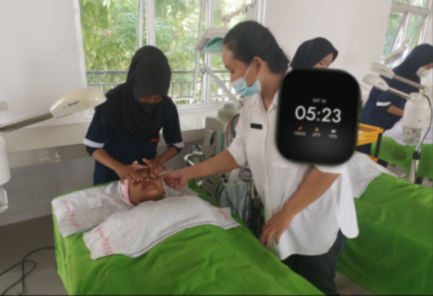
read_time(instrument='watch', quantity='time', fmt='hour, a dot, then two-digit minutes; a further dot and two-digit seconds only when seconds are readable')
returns 5.23
